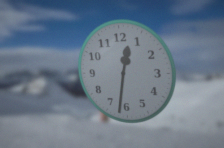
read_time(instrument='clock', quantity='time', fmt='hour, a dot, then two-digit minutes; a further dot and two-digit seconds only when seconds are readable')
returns 12.32
